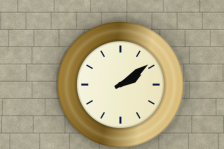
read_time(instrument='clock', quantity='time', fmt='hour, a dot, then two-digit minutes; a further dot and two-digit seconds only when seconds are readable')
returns 2.09
